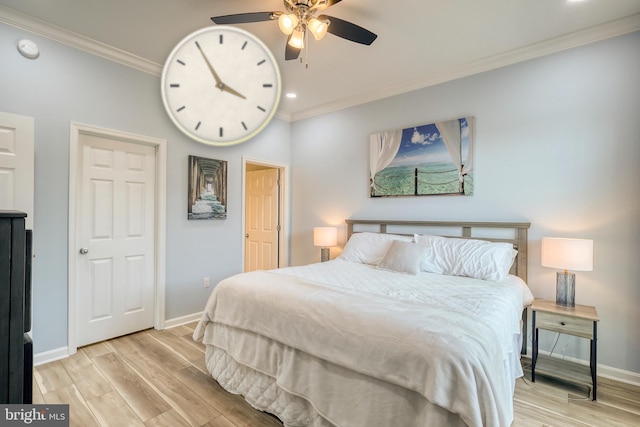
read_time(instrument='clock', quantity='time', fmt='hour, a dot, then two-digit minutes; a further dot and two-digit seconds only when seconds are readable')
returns 3.55
